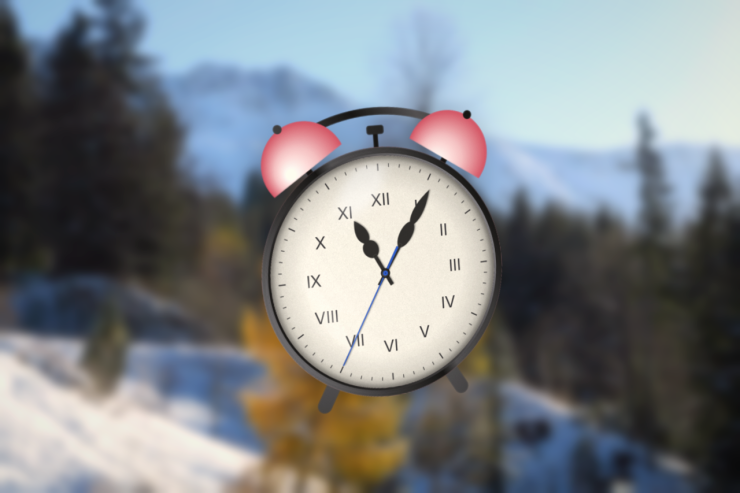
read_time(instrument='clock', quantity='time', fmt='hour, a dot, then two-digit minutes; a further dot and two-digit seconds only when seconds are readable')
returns 11.05.35
